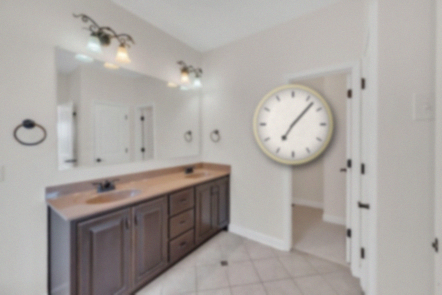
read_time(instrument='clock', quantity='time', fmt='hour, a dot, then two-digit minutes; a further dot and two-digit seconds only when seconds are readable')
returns 7.07
